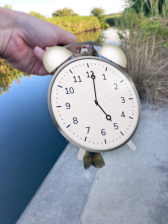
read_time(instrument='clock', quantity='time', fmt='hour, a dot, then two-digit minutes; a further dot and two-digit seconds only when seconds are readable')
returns 5.01
